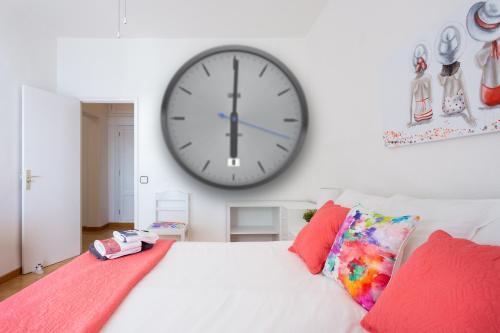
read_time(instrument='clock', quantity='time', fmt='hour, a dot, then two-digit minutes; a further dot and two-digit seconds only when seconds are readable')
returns 6.00.18
